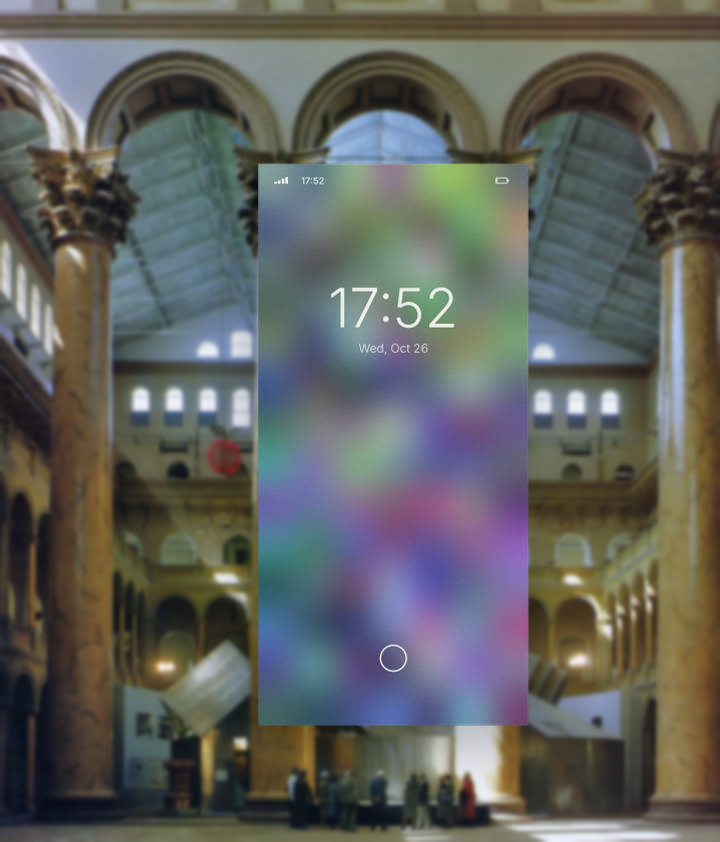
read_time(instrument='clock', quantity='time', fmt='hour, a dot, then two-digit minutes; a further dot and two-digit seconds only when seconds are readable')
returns 17.52
